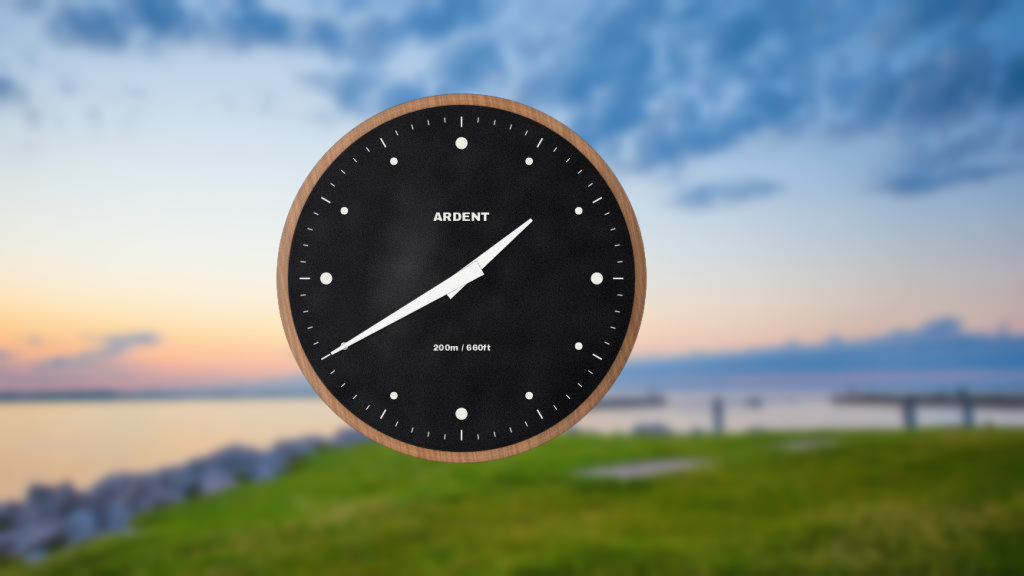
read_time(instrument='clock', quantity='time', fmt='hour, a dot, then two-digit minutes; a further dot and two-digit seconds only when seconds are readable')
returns 1.40
